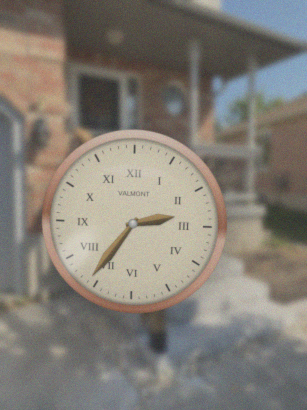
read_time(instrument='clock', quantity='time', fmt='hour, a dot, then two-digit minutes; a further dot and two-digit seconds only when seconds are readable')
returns 2.36
